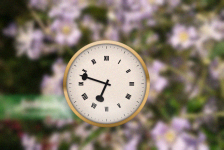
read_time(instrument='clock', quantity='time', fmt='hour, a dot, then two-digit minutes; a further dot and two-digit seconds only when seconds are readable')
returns 6.48
